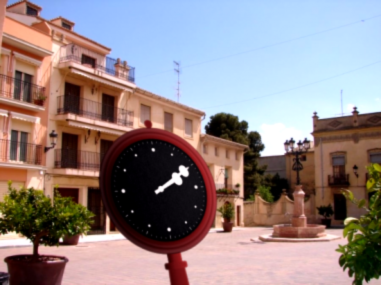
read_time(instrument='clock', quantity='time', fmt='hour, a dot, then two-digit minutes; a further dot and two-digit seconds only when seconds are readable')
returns 2.10
